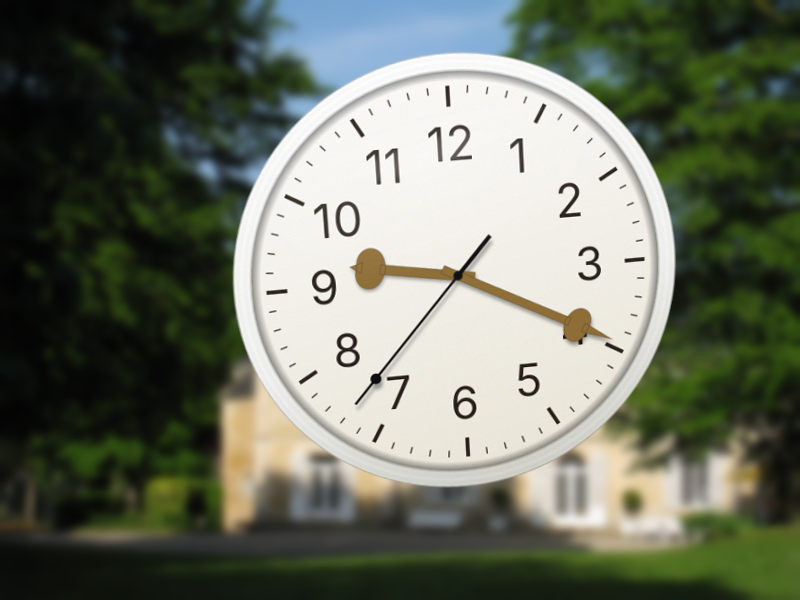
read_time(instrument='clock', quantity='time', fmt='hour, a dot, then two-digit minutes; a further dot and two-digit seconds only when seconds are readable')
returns 9.19.37
